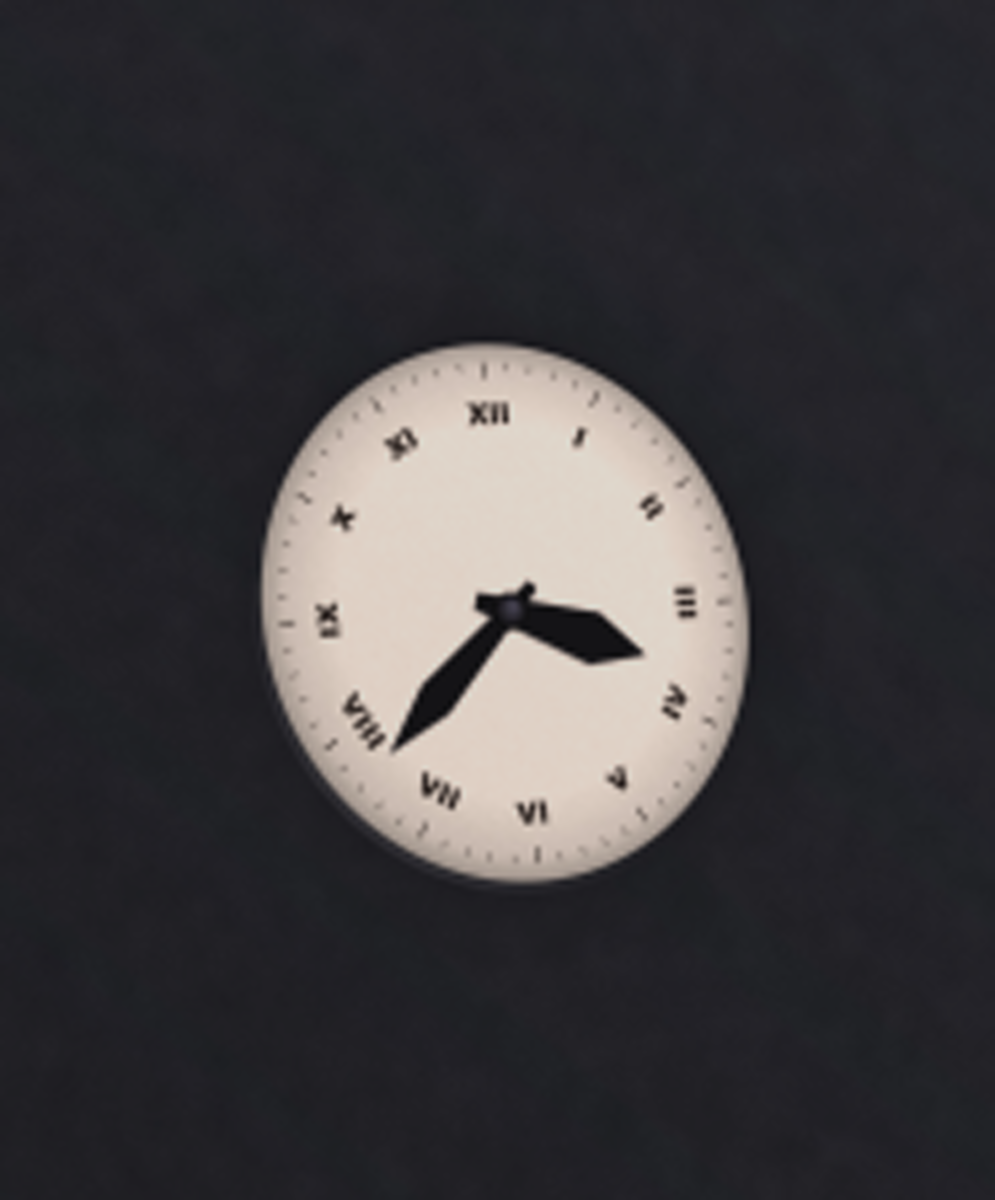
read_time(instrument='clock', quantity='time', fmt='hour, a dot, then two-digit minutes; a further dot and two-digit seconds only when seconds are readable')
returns 3.38
